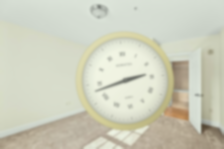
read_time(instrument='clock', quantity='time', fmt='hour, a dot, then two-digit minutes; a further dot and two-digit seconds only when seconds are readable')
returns 2.43
